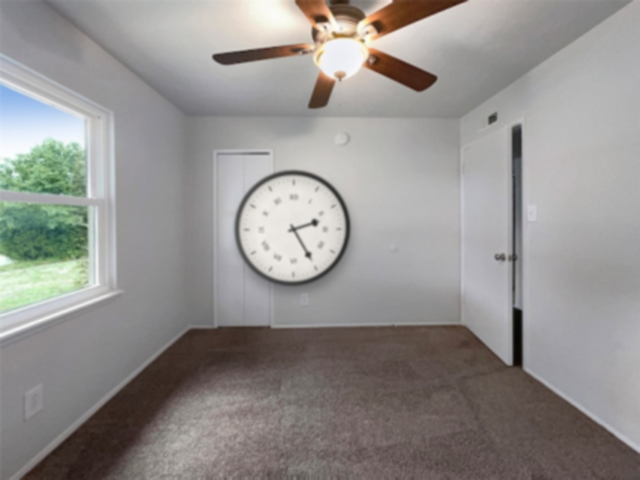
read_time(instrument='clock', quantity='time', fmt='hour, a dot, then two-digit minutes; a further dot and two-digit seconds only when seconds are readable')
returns 2.25
